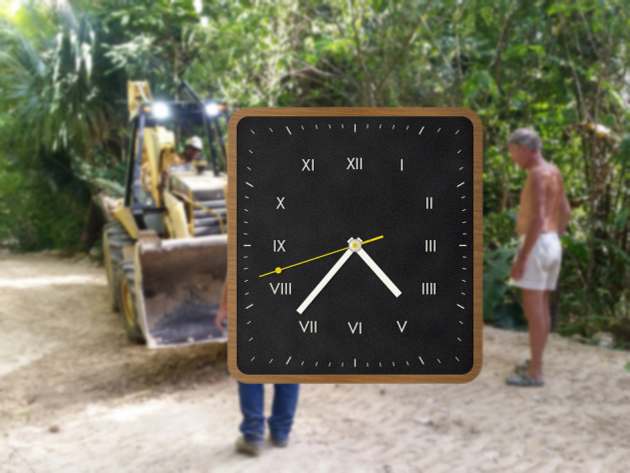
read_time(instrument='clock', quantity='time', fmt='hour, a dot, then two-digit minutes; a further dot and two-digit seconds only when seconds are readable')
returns 4.36.42
